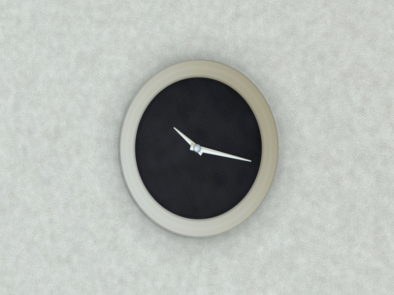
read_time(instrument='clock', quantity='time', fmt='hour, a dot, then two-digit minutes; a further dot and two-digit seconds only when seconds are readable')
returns 10.17
